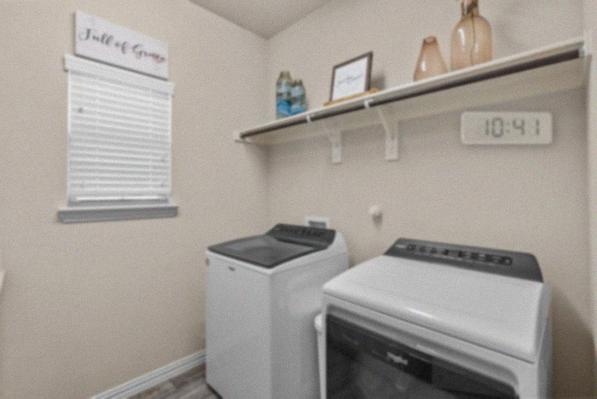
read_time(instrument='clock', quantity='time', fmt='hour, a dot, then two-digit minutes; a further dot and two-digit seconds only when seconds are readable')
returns 10.41
